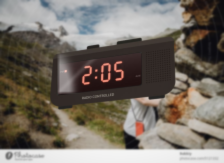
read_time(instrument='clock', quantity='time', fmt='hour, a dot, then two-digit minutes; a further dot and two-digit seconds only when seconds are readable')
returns 2.05
